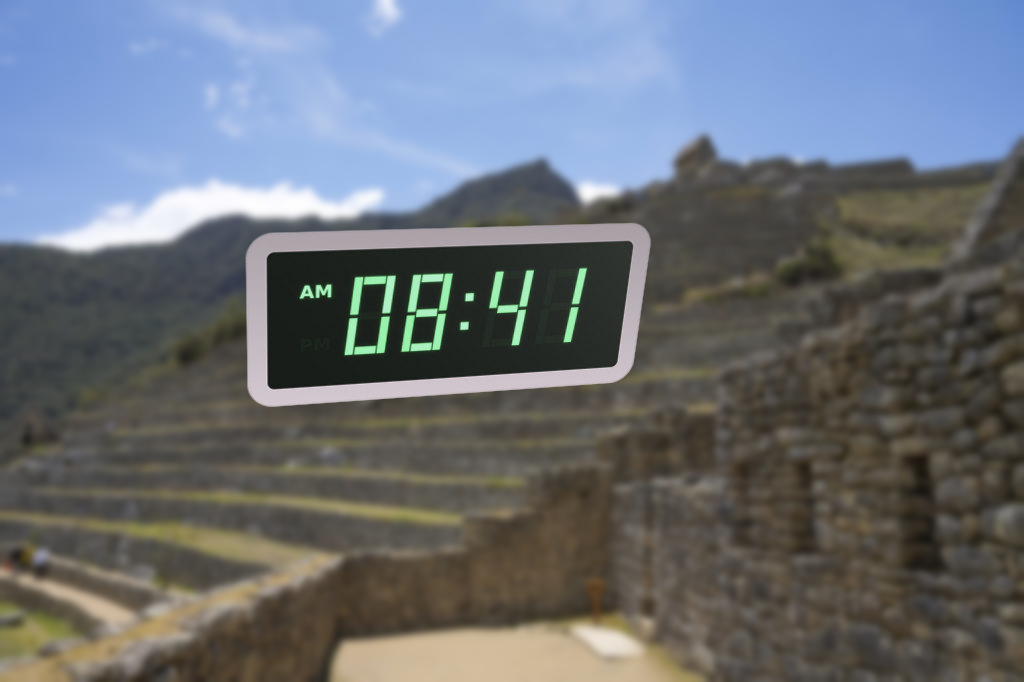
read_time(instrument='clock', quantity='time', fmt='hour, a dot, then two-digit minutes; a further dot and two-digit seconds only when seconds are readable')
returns 8.41
